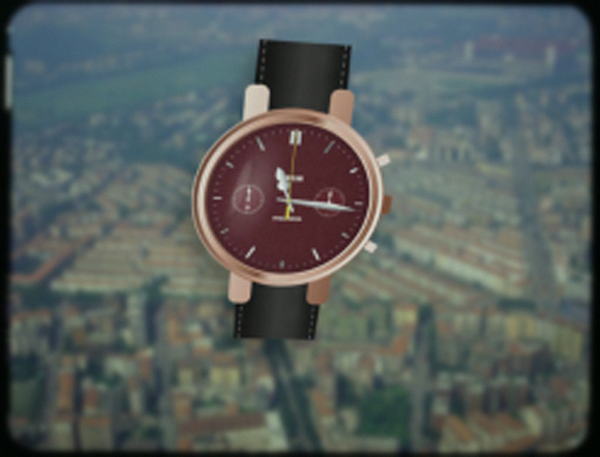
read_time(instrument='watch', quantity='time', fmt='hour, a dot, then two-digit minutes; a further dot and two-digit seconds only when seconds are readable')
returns 11.16
